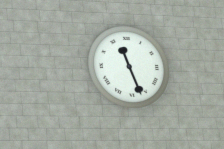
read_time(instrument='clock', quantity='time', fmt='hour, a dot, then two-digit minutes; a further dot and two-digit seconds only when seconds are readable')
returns 11.27
